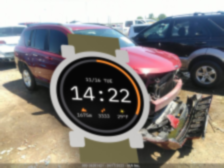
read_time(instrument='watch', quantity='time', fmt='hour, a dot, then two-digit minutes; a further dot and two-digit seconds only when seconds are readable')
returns 14.22
